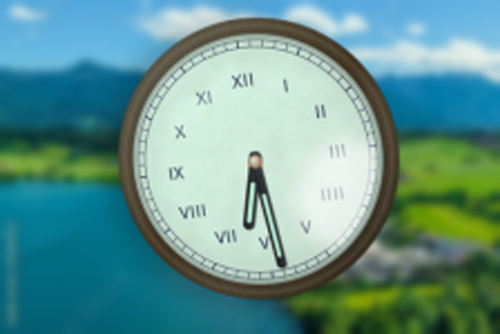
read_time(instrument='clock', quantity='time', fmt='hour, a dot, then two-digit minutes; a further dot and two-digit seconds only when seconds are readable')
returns 6.29
